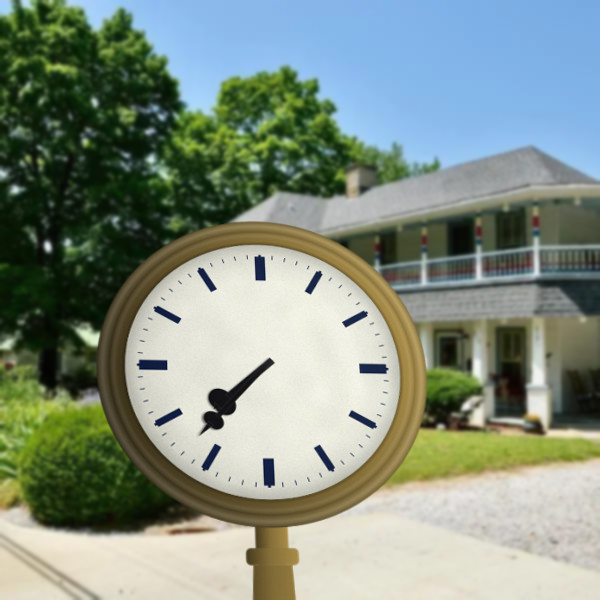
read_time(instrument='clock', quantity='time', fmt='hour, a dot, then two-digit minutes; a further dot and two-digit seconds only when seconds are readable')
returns 7.37
